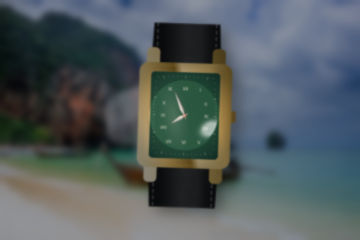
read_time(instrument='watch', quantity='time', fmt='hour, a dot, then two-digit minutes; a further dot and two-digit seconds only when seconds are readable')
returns 7.56
